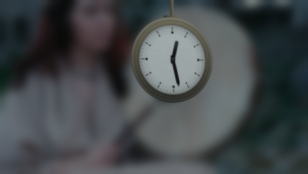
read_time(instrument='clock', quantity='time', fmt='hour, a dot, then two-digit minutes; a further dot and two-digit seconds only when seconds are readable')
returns 12.28
